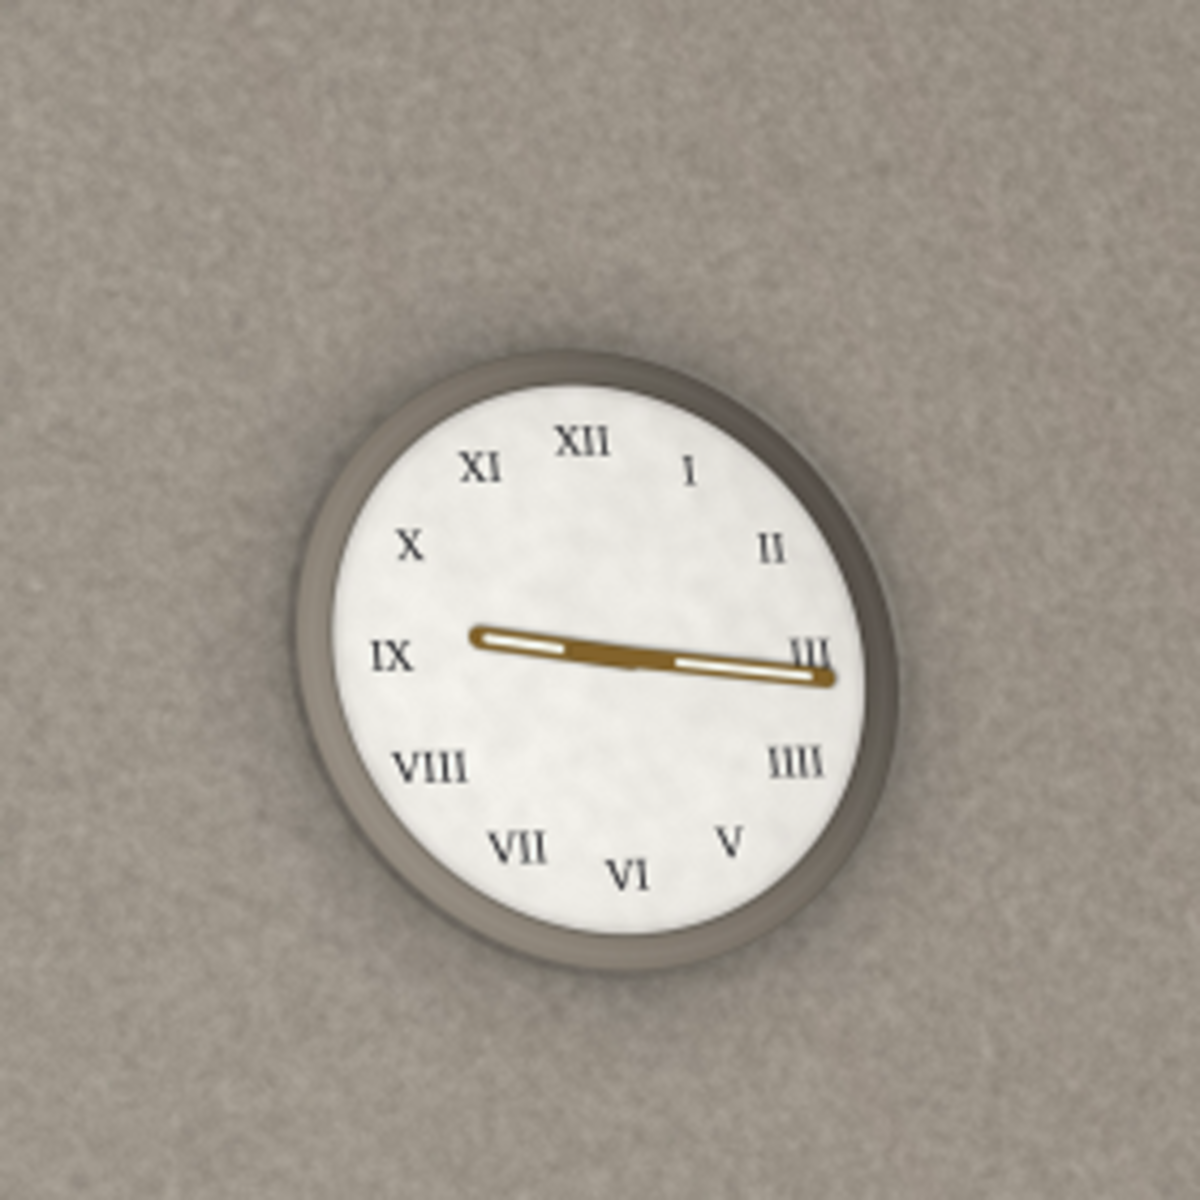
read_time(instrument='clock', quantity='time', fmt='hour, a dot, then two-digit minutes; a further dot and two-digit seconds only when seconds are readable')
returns 9.16
